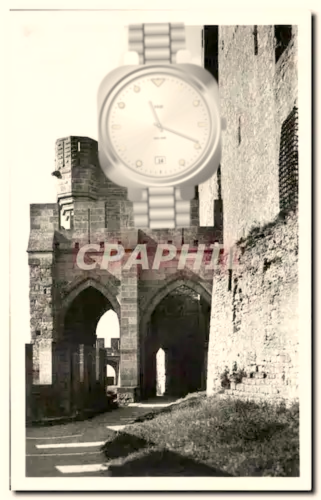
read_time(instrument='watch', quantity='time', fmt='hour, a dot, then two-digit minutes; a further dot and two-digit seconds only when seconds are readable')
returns 11.19
